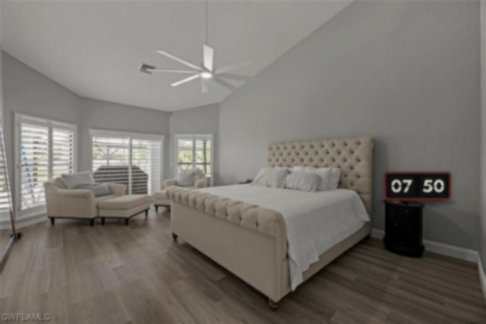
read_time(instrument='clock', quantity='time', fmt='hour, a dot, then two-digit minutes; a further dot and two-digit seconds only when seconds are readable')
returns 7.50
